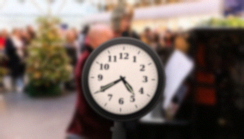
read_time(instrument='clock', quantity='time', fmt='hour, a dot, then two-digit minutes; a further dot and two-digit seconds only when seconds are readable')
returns 4.40
